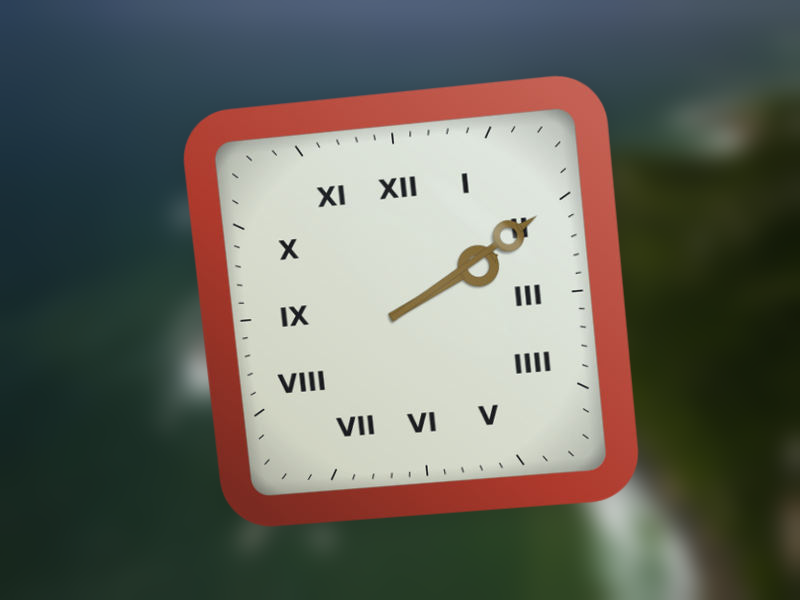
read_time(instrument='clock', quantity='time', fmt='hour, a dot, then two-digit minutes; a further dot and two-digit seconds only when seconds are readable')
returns 2.10
